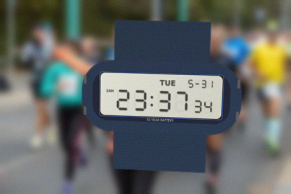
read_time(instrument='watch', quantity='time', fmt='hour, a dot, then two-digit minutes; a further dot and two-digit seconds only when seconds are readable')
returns 23.37.34
